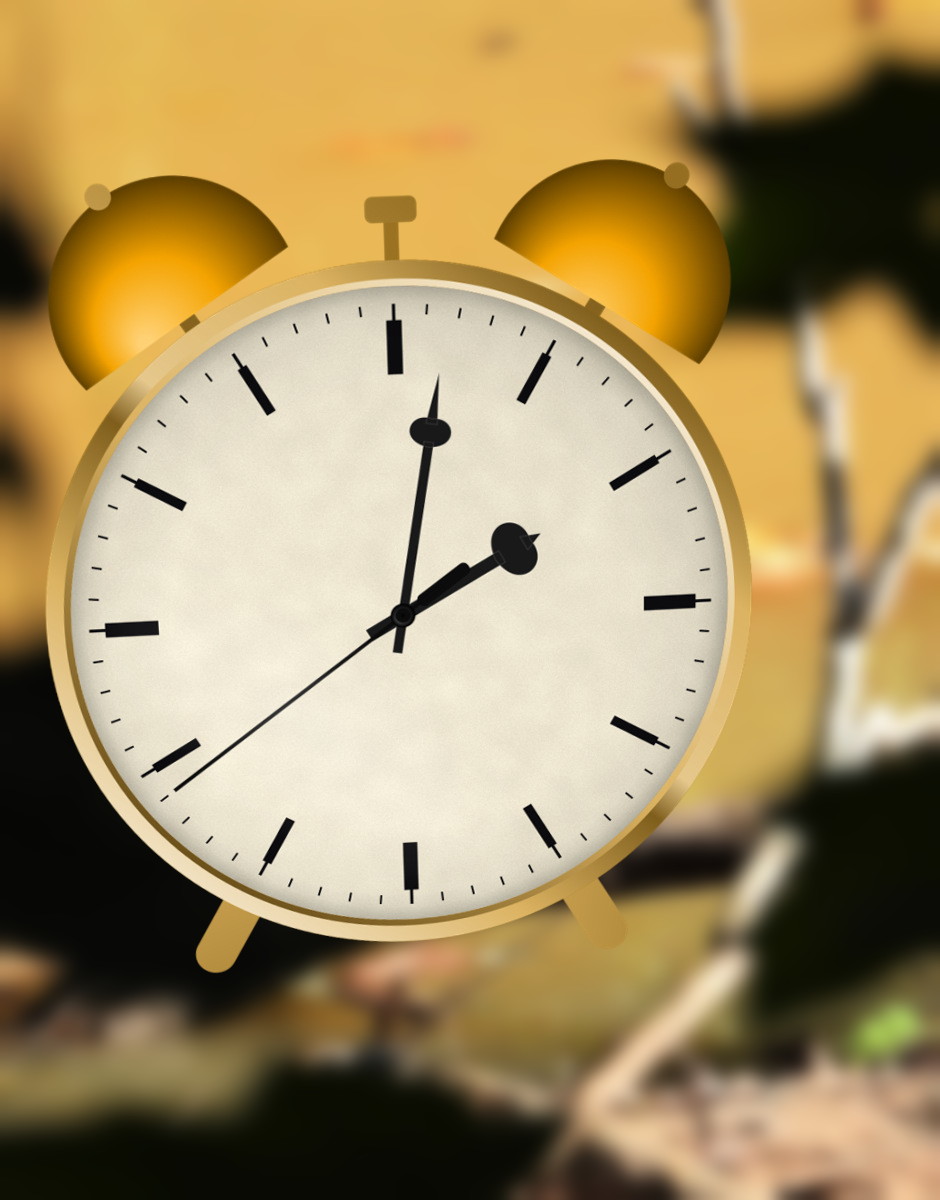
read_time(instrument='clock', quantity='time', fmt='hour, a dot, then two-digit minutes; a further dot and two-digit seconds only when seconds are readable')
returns 2.01.39
